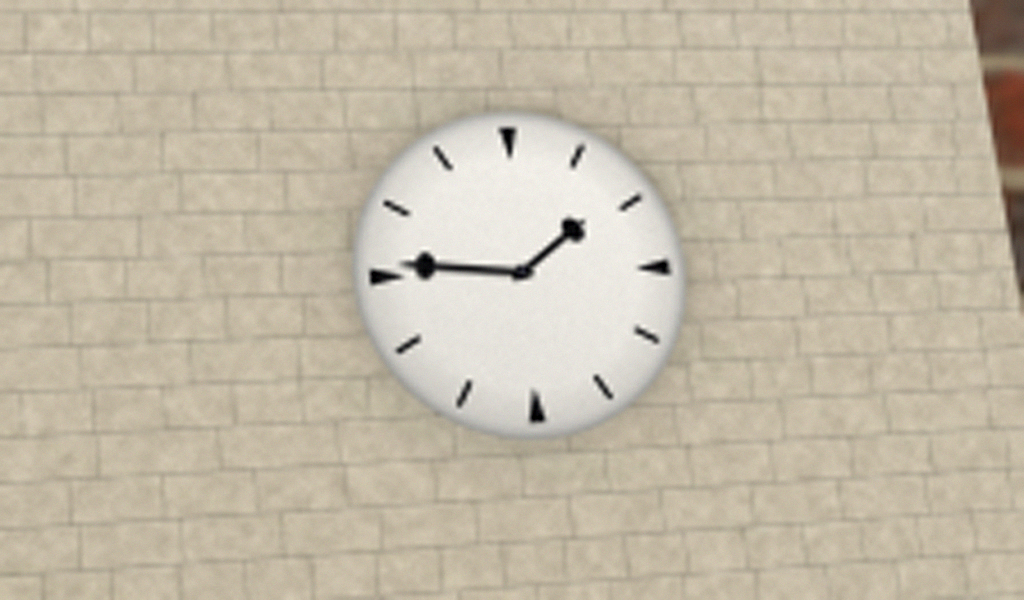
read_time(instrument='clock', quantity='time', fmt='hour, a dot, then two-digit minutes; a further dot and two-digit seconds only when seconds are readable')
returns 1.46
